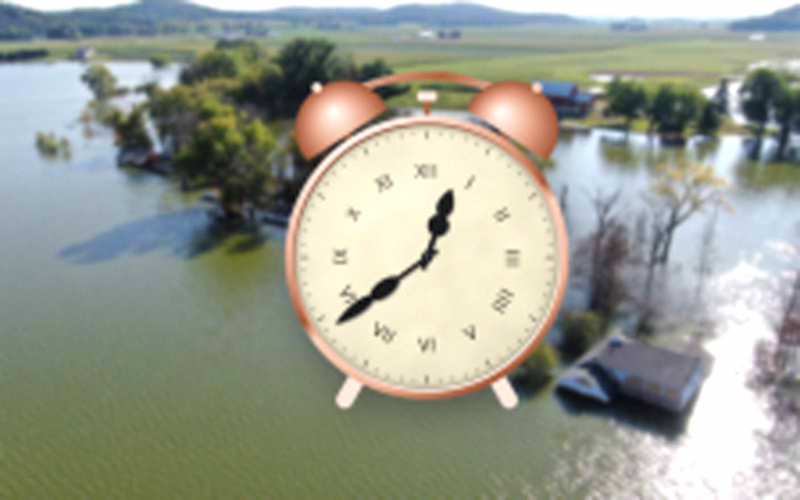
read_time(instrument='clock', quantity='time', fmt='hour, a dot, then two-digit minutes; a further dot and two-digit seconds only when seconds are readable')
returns 12.39
